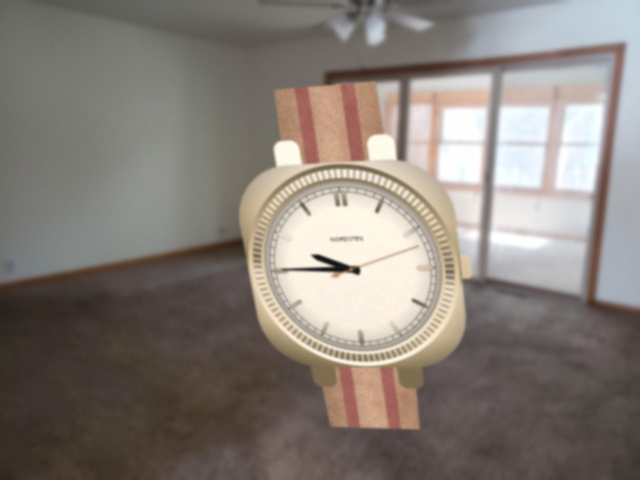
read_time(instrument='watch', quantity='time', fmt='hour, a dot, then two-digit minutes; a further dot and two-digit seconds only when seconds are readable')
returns 9.45.12
